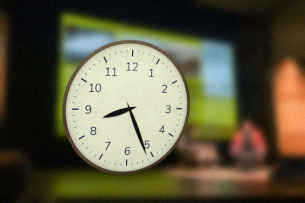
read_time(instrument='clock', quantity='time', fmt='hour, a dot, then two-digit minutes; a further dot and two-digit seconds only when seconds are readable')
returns 8.26
